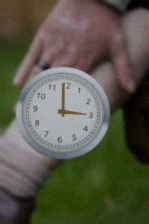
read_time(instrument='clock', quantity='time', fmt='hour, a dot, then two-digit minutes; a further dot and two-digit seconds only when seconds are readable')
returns 2.59
